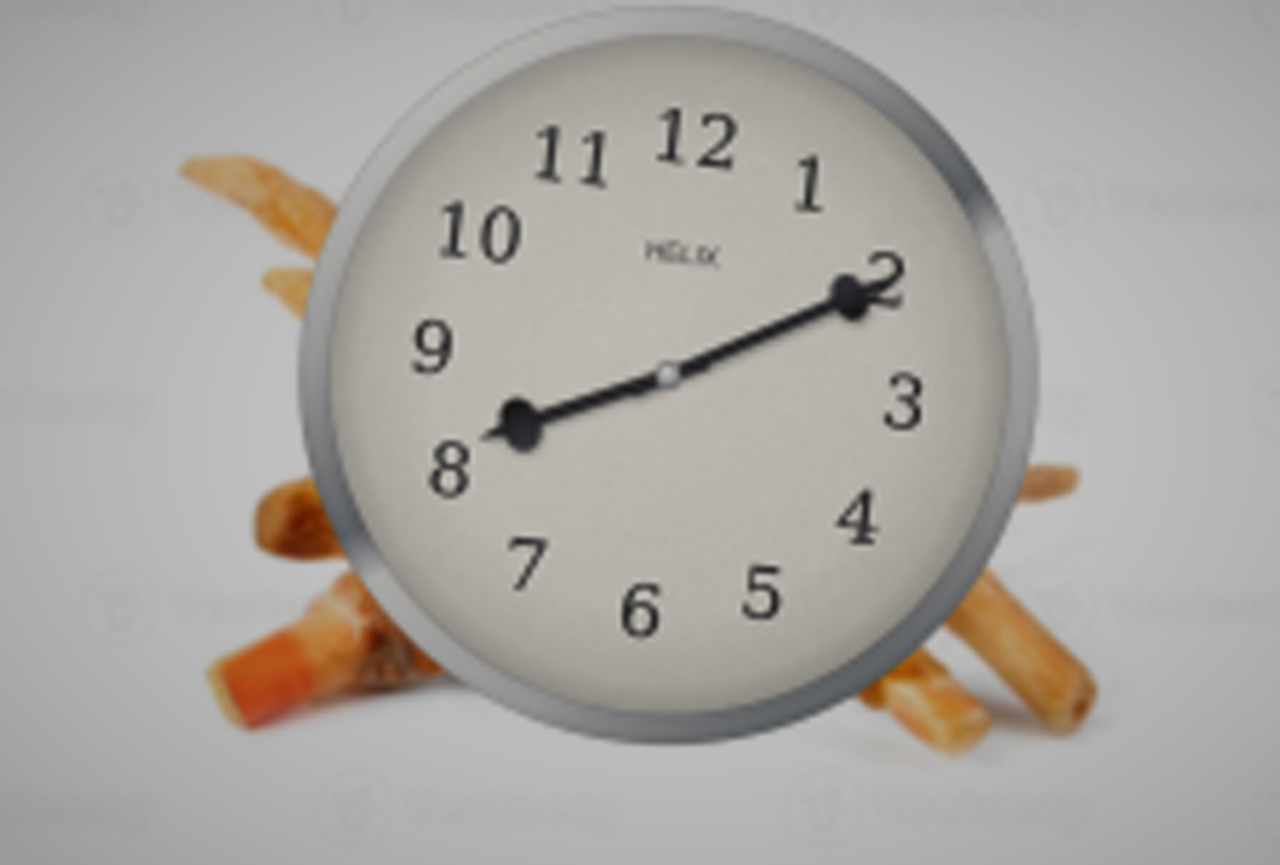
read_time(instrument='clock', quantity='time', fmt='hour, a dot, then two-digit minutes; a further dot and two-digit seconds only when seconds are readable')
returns 8.10
